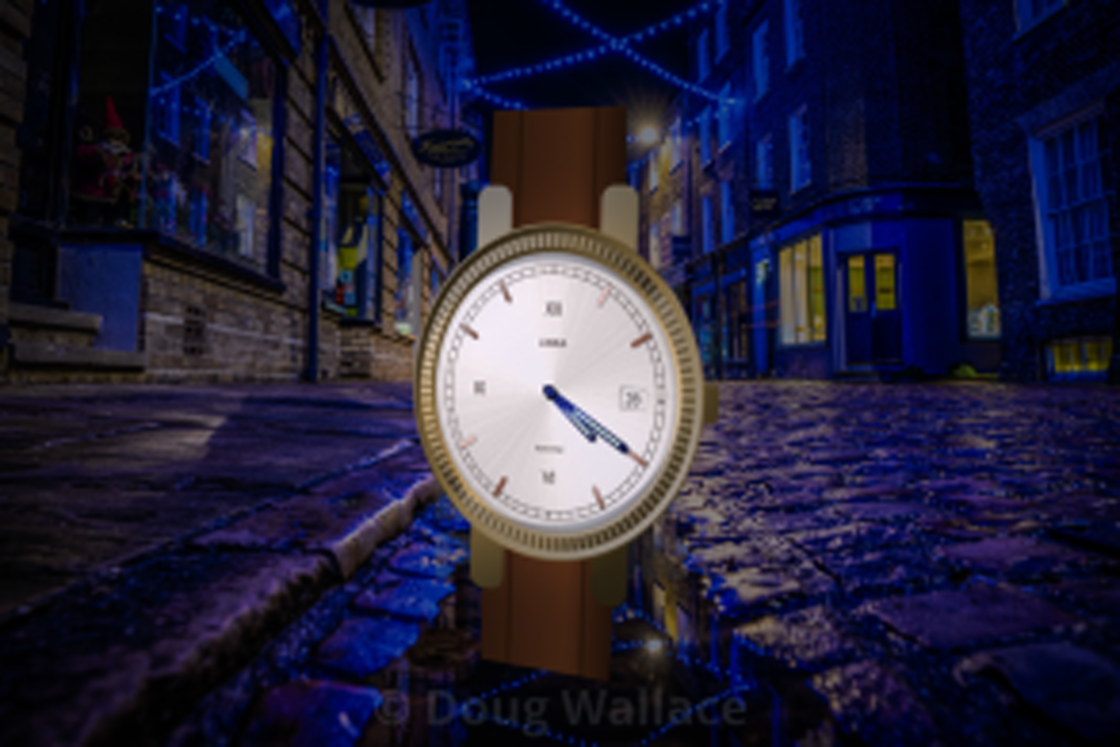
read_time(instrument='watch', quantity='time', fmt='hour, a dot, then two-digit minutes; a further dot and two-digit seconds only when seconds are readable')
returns 4.20
